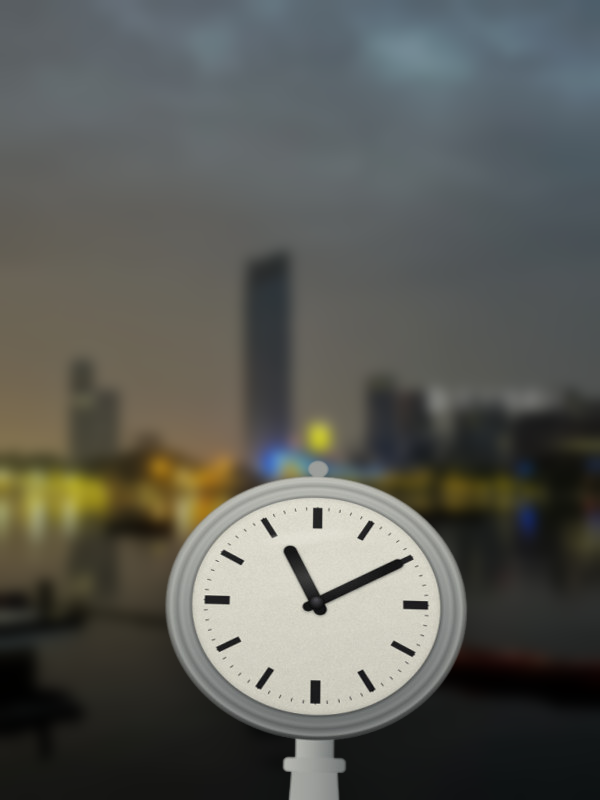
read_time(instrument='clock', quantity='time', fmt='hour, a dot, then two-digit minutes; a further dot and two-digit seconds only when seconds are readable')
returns 11.10
